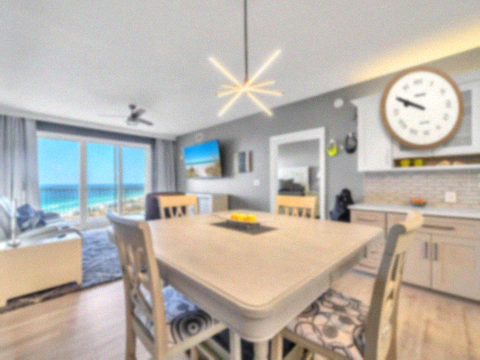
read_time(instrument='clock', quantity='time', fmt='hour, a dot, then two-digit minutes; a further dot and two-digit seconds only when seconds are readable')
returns 9.50
